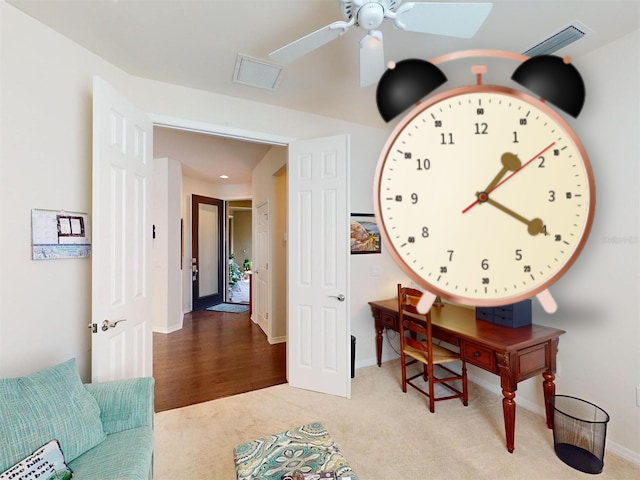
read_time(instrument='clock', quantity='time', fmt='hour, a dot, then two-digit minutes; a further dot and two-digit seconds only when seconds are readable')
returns 1.20.09
